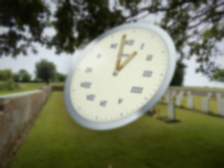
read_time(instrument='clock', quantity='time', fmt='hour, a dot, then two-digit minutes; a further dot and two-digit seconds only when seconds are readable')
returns 12.58
